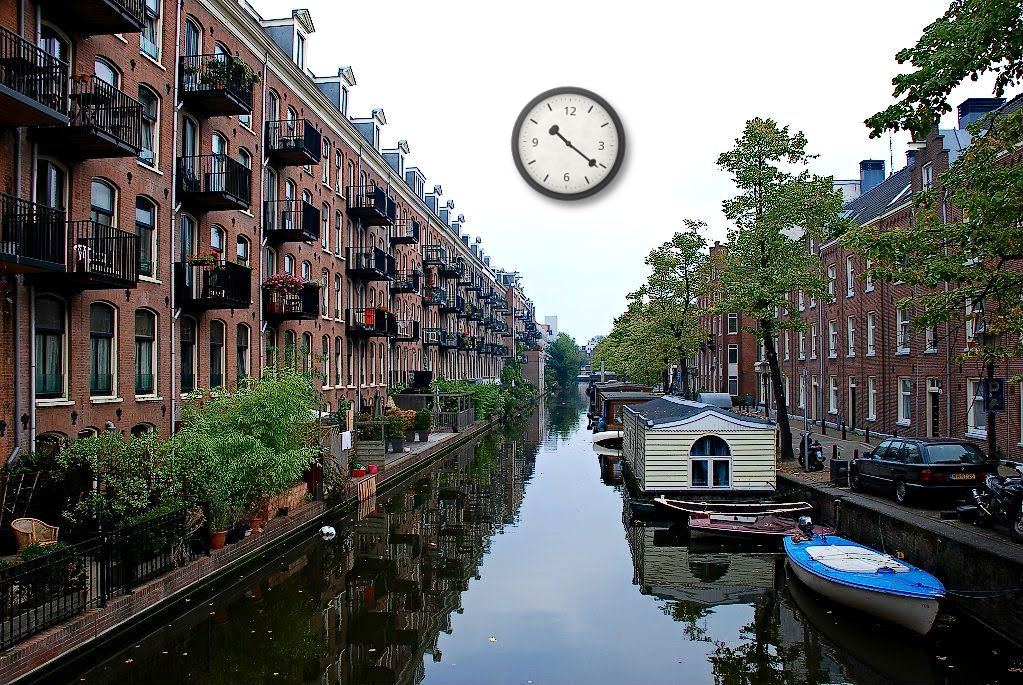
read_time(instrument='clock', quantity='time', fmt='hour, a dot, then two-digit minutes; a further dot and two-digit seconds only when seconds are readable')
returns 10.21
